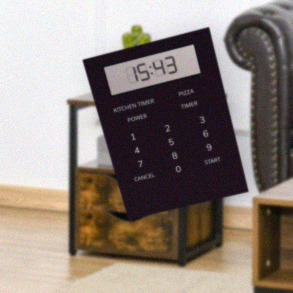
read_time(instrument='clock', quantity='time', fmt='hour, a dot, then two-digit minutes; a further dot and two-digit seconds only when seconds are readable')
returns 15.43
